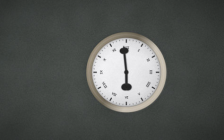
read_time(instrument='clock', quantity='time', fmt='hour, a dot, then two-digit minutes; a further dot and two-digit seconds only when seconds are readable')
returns 5.59
